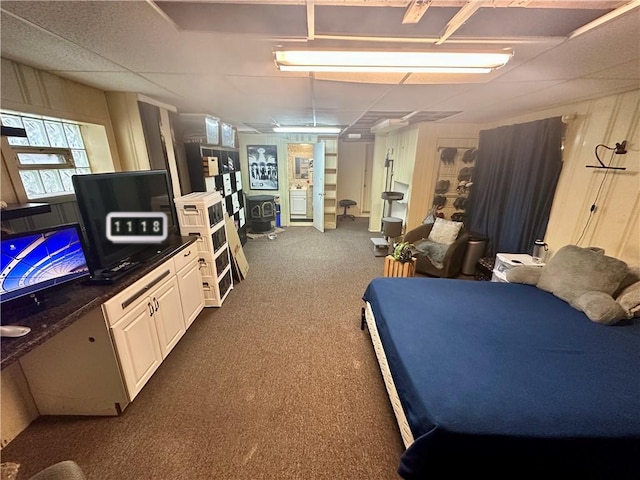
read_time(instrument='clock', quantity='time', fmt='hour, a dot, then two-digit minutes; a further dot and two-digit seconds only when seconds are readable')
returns 11.18
